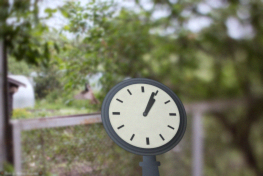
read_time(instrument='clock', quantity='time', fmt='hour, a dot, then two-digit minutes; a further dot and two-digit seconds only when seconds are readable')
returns 1.04
